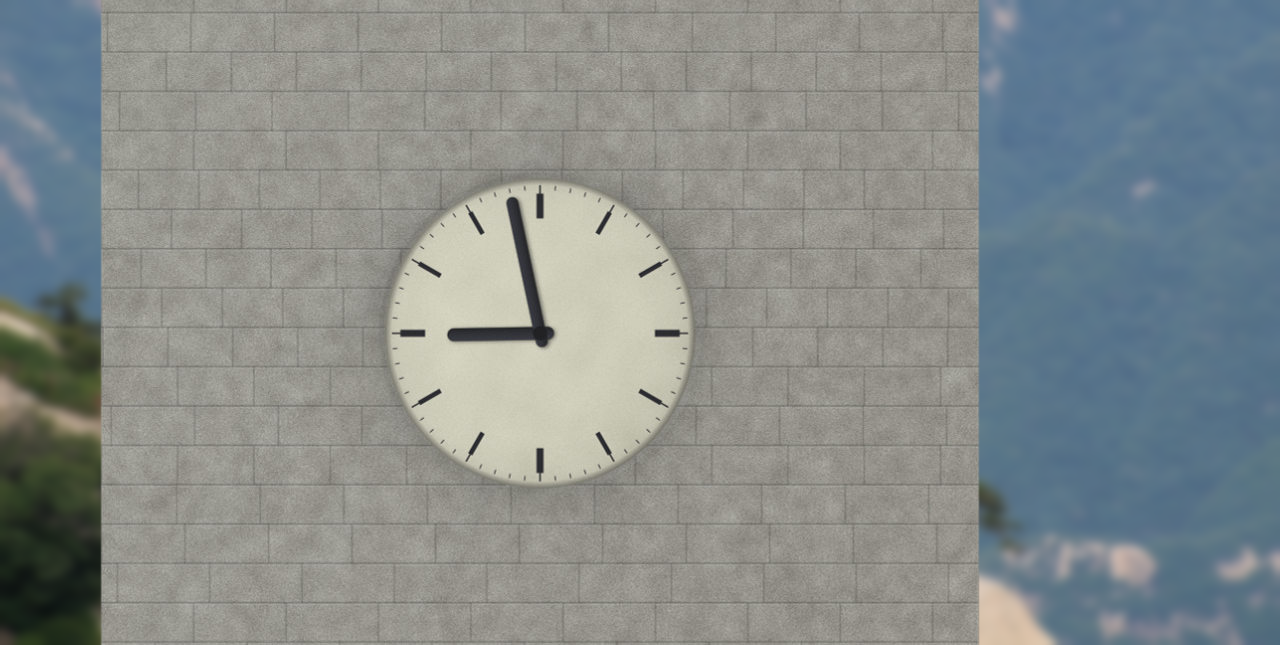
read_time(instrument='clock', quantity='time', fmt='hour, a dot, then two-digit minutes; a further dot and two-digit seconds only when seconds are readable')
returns 8.58
